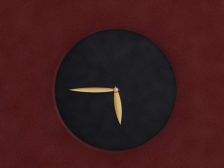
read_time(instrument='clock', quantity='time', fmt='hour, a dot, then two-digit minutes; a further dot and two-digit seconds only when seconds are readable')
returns 5.45
